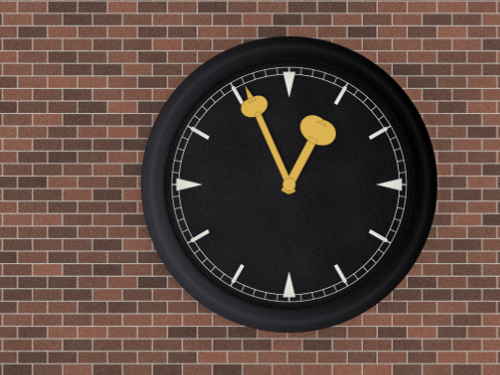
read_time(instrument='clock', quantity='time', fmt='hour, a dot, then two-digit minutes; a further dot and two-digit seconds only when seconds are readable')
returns 12.56
